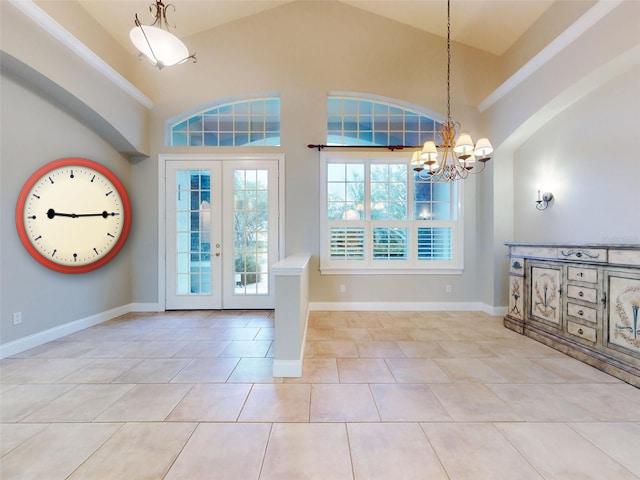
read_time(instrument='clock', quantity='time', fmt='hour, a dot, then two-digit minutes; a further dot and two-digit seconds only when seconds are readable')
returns 9.15
